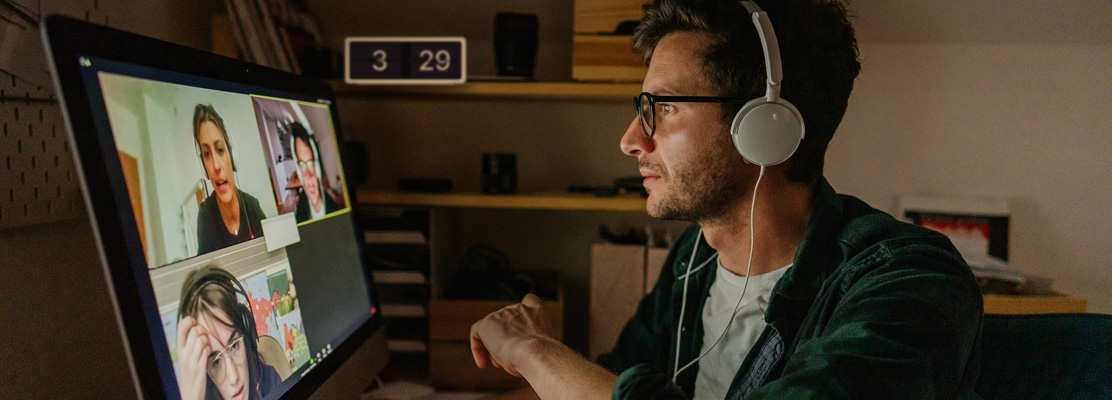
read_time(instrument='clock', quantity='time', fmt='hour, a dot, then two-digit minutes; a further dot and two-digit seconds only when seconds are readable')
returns 3.29
